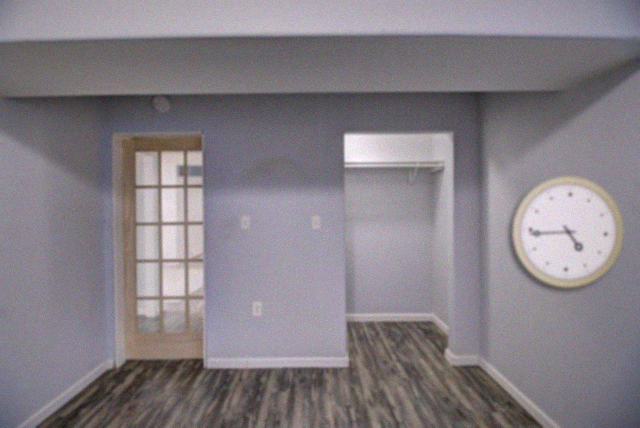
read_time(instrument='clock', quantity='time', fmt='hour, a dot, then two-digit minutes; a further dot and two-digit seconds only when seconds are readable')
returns 4.44
